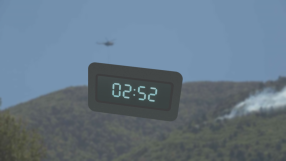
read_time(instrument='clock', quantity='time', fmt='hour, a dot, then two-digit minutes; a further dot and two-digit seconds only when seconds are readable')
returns 2.52
